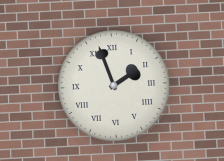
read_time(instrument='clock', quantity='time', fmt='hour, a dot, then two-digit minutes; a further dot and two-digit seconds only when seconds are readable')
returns 1.57
